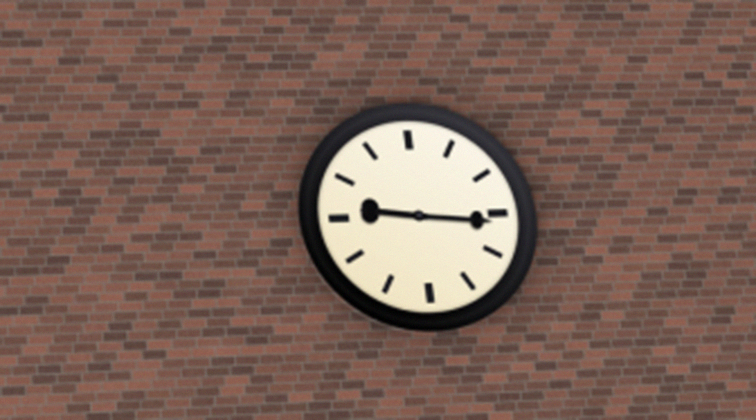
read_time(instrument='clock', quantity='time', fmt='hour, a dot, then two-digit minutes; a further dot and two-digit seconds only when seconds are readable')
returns 9.16
